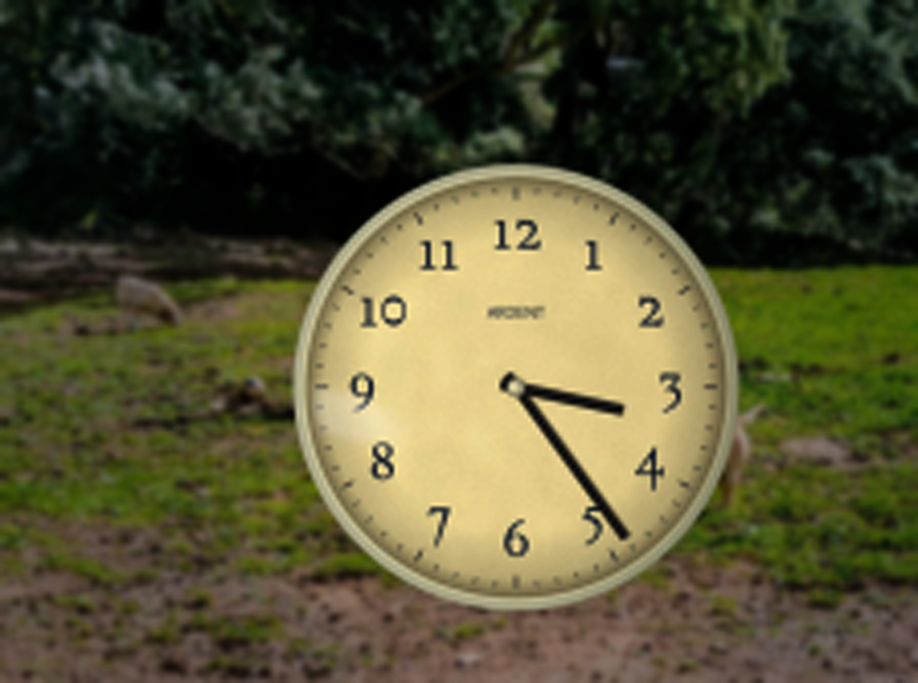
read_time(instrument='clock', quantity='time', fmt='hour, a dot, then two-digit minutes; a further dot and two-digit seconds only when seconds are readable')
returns 3.24
